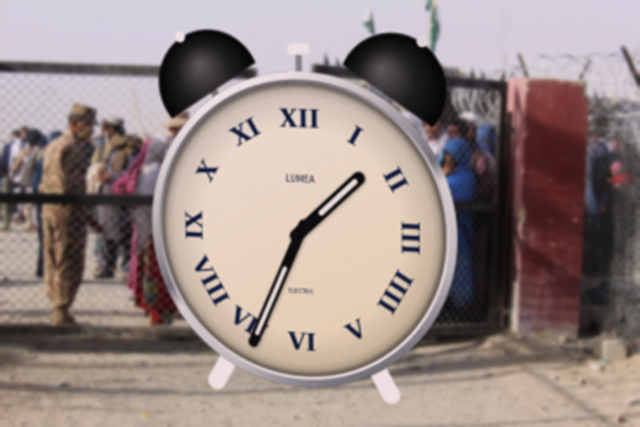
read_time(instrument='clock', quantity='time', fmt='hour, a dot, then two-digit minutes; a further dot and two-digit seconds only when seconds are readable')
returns 1.34
